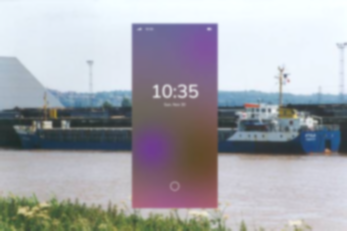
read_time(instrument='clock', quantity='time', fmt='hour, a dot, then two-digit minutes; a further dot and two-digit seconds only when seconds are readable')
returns 10.35
